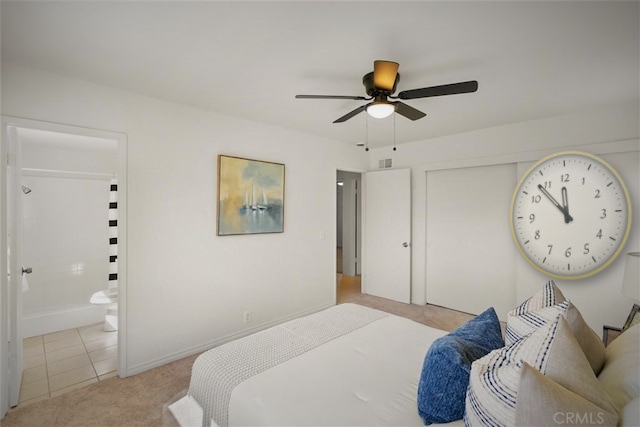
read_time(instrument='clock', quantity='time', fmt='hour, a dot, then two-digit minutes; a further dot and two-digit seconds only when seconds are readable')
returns 11.53
